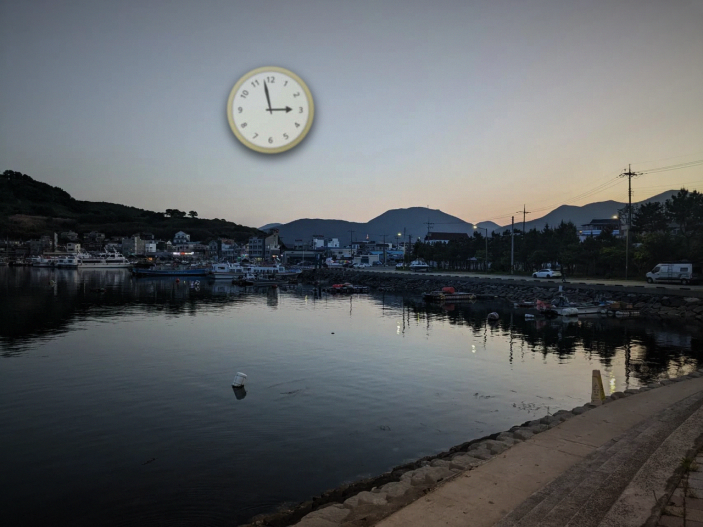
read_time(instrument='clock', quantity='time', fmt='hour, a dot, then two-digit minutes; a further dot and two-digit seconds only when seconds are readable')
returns 2.58
